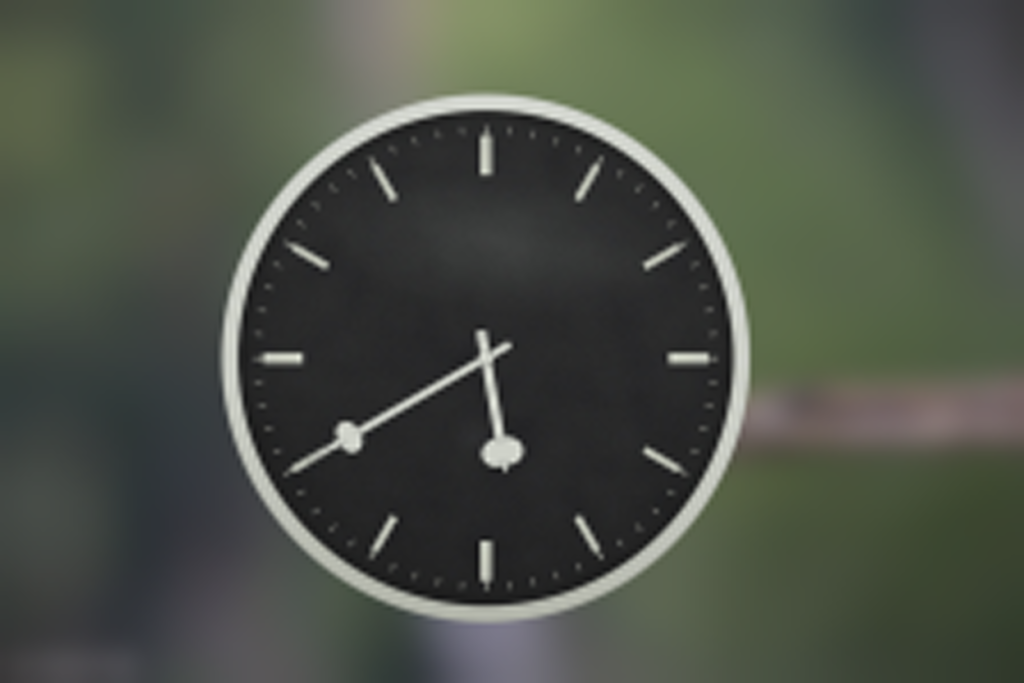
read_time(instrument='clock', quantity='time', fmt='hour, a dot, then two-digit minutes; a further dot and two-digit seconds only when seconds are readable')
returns 5.40
